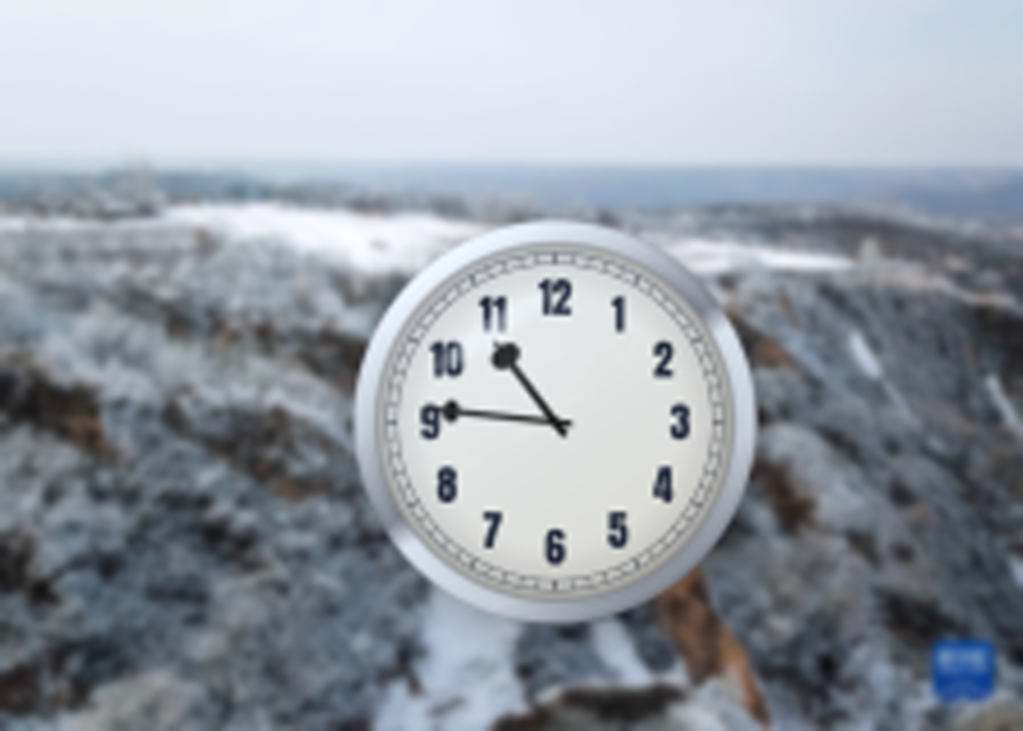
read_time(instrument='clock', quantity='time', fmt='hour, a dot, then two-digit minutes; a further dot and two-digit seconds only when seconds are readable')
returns 10.46
